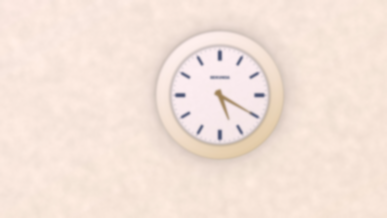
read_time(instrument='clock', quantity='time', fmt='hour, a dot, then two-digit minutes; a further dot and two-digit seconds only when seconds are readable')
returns 5.20
